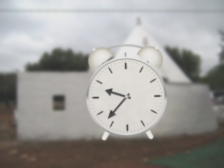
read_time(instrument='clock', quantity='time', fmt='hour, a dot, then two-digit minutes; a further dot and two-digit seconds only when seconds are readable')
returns 9.37
